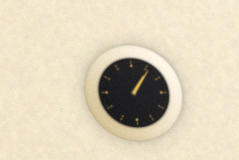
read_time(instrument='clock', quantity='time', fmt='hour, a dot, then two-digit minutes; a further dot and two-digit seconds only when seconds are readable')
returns 1.06
